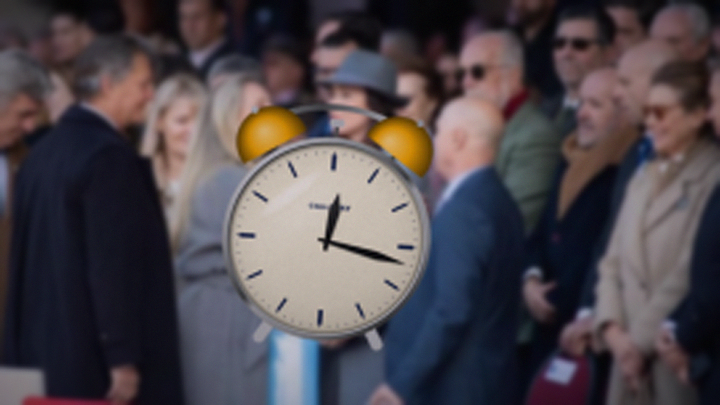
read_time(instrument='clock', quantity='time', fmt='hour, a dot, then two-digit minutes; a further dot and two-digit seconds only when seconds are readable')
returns 12.17
